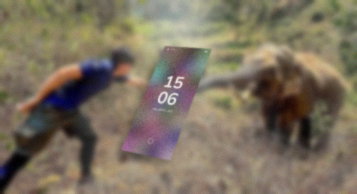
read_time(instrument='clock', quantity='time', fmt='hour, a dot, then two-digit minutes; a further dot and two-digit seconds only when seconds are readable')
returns 15.06
